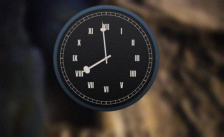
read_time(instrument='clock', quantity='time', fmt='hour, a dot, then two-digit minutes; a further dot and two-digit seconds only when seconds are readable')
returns 7.59
